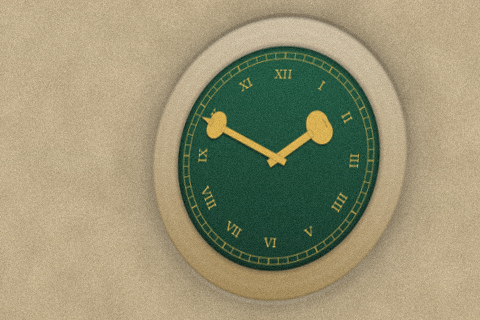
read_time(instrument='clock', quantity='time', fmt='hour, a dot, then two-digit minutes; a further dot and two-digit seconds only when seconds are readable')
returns 1.49
